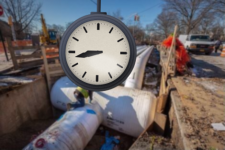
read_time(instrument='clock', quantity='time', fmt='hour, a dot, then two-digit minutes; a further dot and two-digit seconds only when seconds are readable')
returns 8.43
